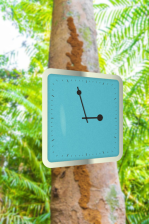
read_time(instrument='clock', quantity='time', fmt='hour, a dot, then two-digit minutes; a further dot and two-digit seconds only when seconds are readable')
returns 2.57
